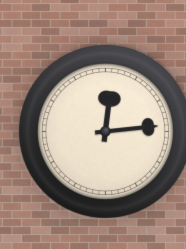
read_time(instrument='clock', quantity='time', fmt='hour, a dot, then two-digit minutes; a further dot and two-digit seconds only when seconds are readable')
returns 12.14
